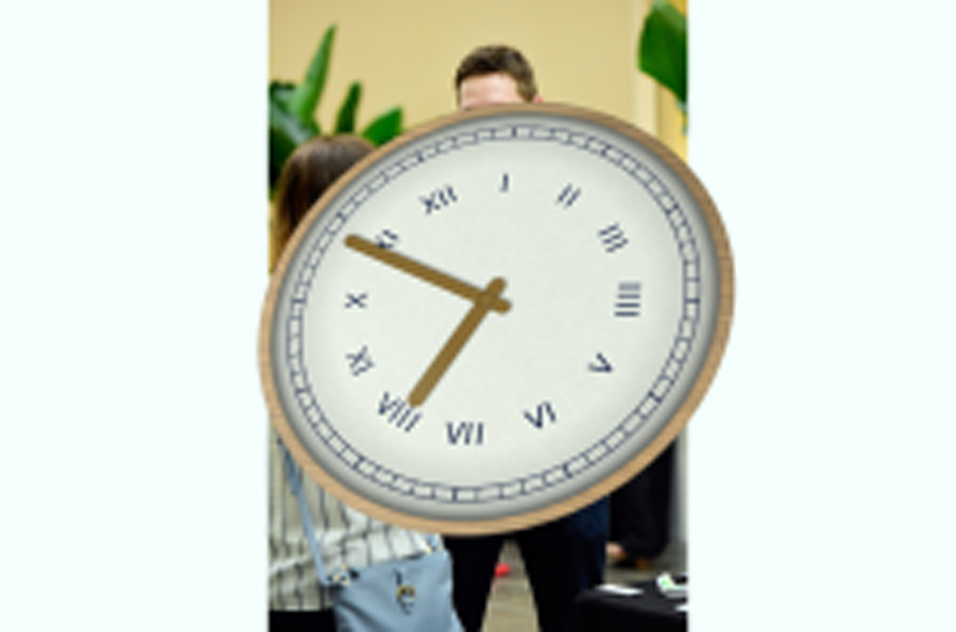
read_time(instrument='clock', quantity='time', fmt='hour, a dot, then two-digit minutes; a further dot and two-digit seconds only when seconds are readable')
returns 7.54
